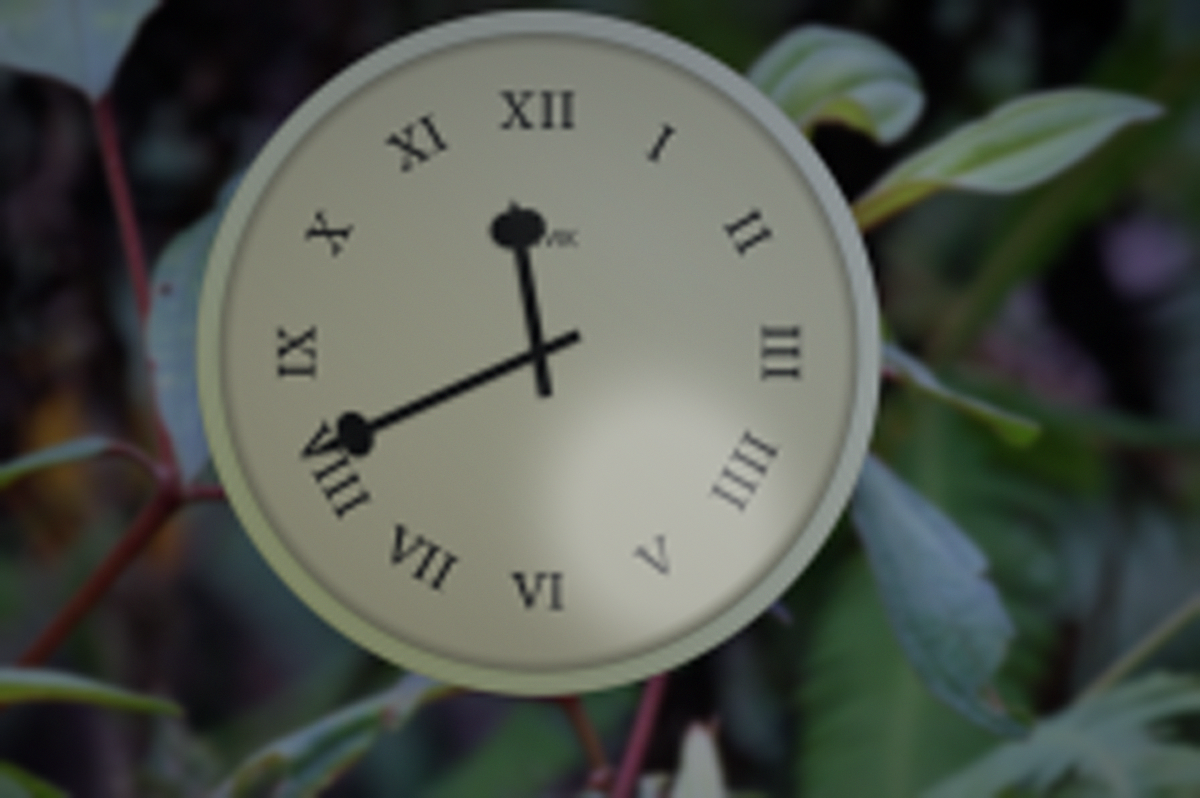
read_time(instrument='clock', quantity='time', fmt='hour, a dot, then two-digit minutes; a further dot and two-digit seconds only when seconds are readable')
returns 11.41
